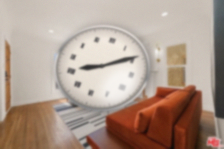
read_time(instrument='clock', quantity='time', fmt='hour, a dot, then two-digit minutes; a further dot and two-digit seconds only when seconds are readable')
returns 8.09
